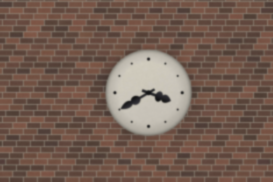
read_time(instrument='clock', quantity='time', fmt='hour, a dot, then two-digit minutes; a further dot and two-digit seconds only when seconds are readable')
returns 3.40
